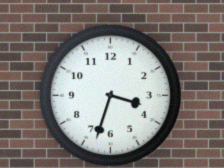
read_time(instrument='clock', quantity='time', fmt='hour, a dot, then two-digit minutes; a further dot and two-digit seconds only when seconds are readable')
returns 3.33
